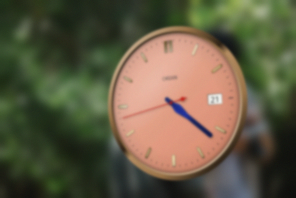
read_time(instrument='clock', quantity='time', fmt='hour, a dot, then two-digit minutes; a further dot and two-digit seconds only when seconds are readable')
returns 4.21.43
